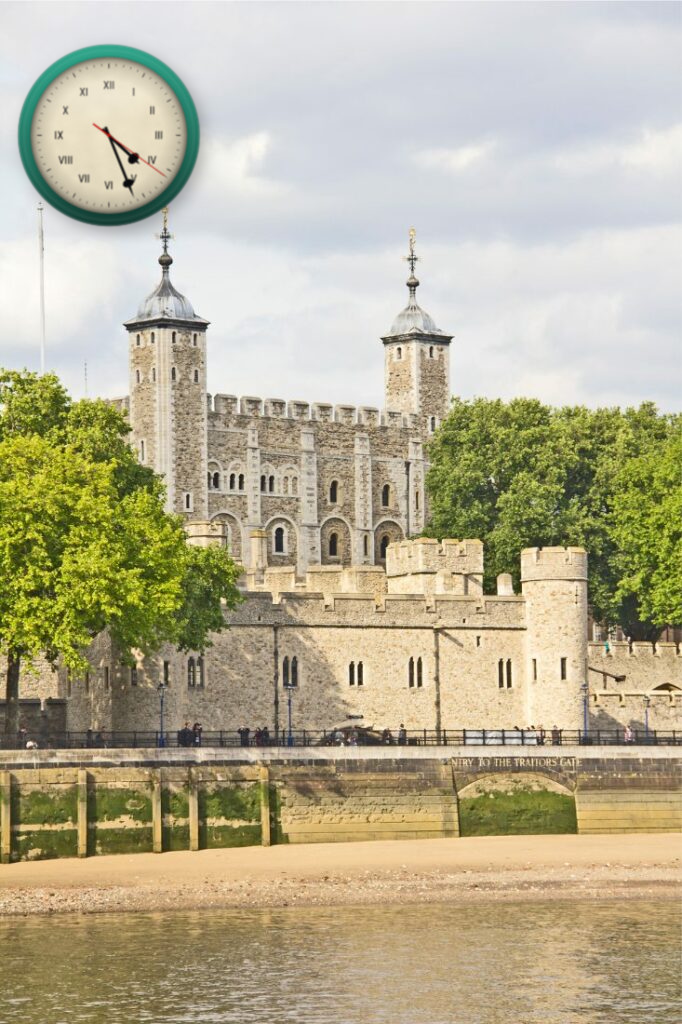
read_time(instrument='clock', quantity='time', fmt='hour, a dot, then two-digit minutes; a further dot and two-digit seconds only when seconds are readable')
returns 4.26.21
